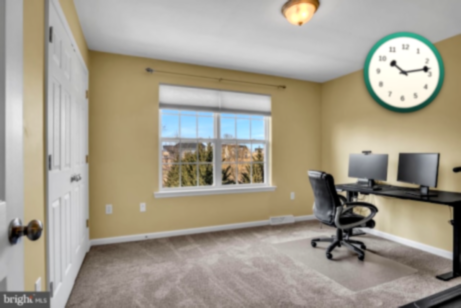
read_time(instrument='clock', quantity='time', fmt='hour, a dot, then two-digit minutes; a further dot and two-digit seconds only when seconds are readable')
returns 10.13
